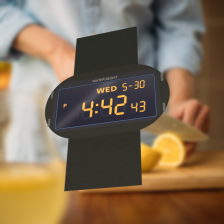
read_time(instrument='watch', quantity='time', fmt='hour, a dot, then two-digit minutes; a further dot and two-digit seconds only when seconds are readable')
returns 4.42.43
